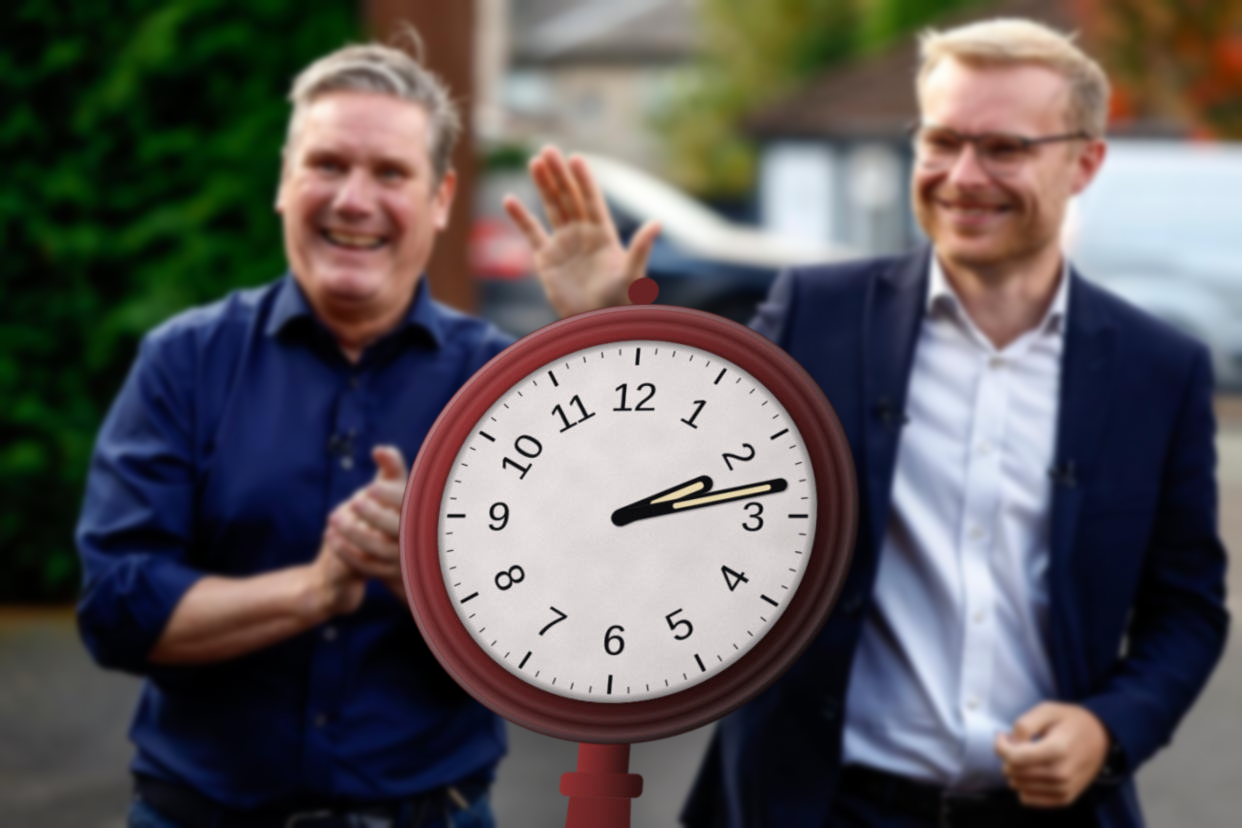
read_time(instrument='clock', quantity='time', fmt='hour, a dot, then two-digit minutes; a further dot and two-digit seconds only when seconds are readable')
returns 2.13
